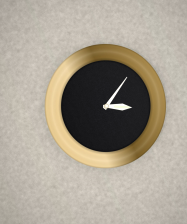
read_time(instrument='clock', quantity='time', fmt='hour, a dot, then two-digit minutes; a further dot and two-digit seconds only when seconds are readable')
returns 3.06
